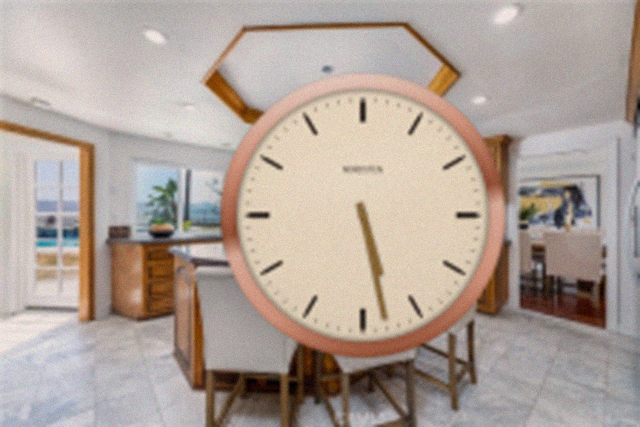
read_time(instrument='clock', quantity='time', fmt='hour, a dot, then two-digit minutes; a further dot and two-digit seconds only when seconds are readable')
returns 5.28
